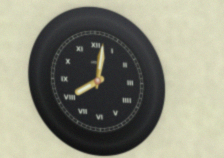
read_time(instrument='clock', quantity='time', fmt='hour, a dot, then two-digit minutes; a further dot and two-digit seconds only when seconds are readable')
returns 8.02
